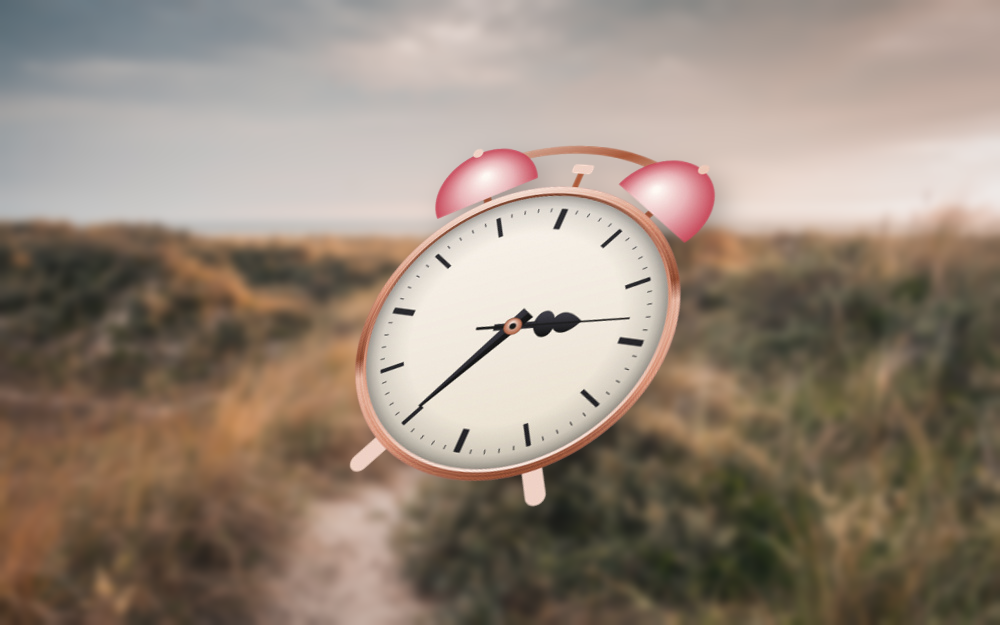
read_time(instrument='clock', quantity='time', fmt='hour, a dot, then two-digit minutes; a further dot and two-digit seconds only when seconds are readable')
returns 2.35.13
